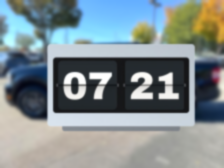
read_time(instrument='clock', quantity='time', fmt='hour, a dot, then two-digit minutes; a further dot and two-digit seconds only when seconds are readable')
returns 7.21
